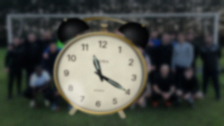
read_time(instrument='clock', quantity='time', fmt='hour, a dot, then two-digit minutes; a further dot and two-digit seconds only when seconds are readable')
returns 11.20
